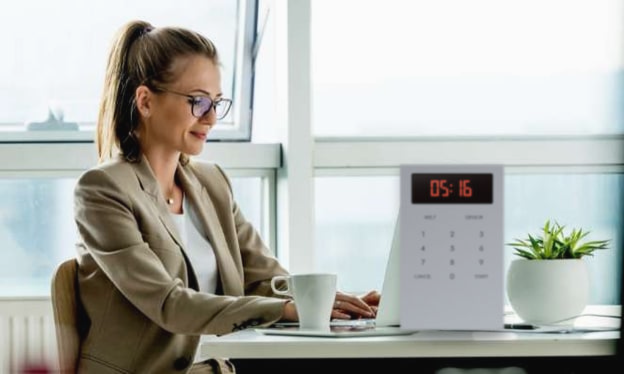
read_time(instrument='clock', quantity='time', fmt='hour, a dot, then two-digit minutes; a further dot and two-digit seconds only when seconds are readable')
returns 5.16
